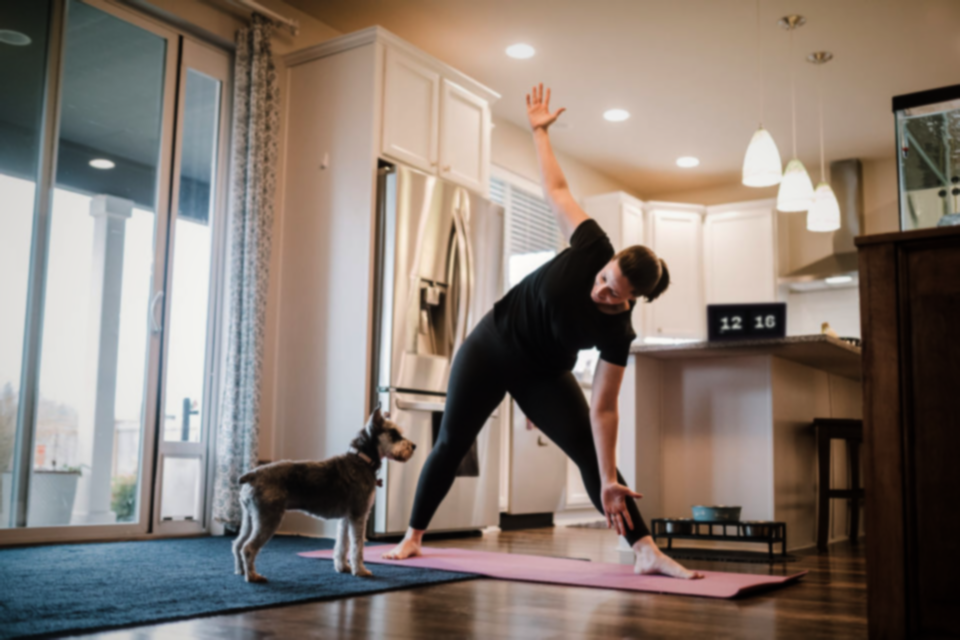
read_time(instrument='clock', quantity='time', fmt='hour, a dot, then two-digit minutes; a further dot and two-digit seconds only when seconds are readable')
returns 12.16
